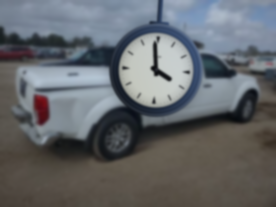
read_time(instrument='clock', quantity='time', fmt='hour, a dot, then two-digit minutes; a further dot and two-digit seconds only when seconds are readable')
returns 3.59
